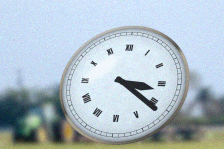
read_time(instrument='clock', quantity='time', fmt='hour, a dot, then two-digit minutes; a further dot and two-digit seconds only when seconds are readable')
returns 3.21
